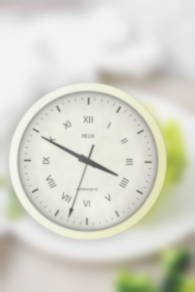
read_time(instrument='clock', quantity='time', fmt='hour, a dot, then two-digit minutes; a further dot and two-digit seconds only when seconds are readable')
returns 3.49.33
